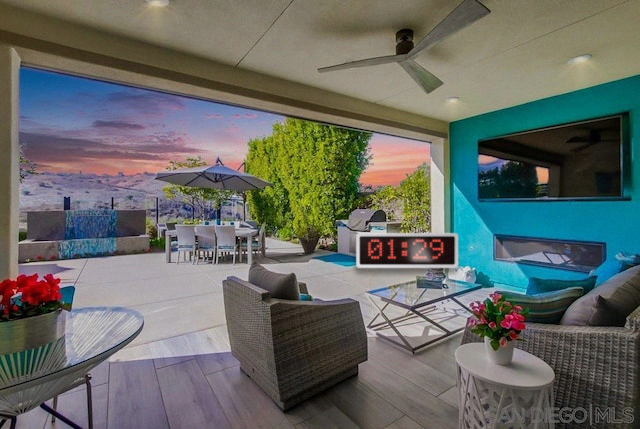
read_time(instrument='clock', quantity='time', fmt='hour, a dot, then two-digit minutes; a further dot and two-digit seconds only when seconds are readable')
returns 1.29
